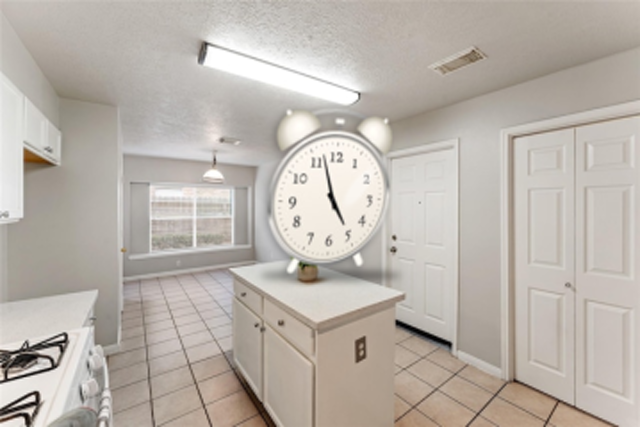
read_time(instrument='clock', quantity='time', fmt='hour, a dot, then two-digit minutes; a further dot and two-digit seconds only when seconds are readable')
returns 4.57
